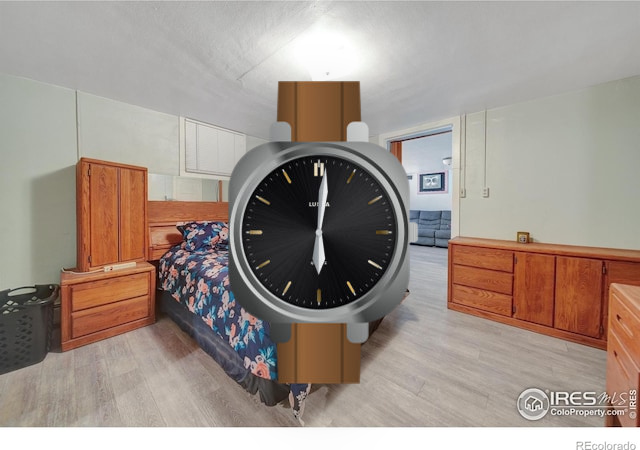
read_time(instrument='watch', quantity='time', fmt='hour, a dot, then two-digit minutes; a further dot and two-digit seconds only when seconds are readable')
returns 6.01
